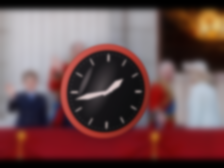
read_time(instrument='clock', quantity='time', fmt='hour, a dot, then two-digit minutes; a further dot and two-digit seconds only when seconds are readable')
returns 1.43
